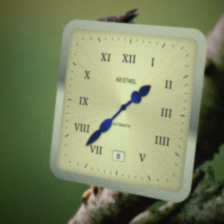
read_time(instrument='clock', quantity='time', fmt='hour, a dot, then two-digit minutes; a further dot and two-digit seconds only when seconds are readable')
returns 1.37
